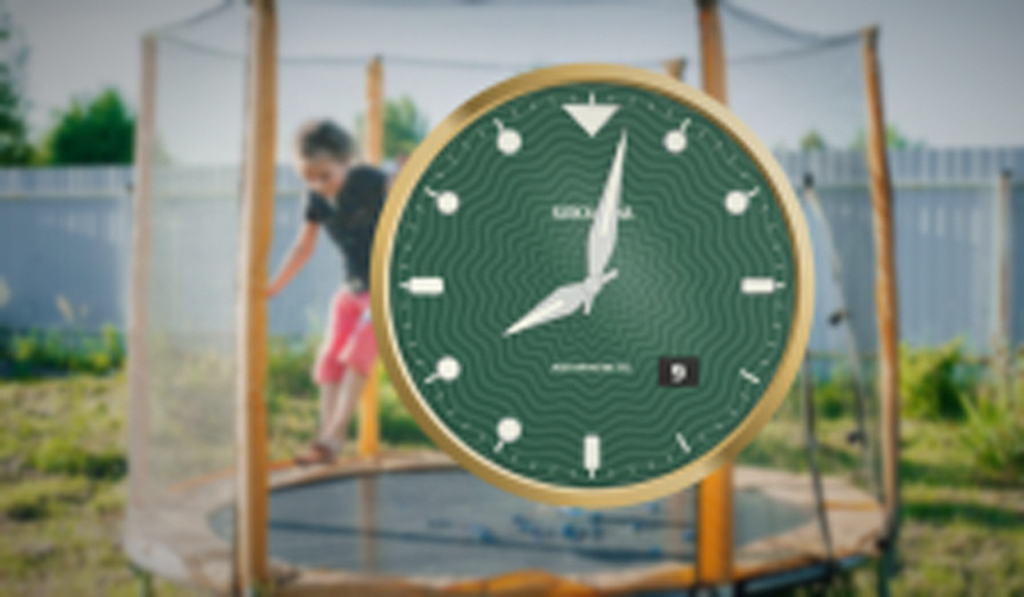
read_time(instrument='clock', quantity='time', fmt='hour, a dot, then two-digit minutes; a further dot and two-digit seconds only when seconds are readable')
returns 8.02
